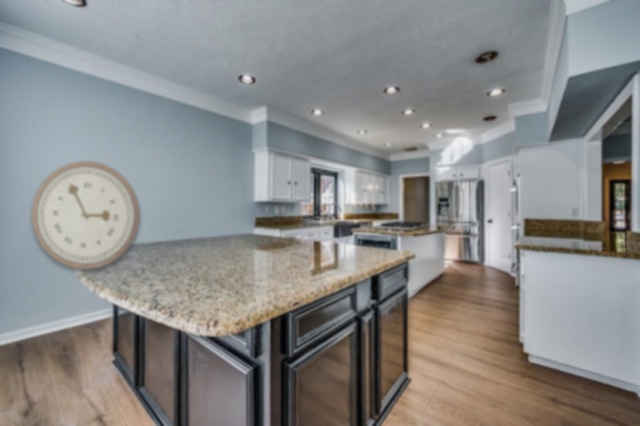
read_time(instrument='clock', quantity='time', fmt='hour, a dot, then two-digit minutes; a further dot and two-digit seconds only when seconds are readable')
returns 2.55
